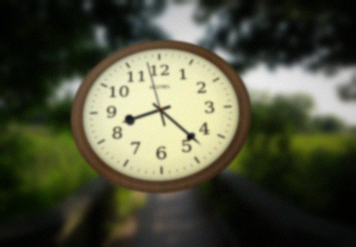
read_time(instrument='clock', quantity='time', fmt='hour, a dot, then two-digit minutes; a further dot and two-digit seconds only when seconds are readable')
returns 8.22.58
